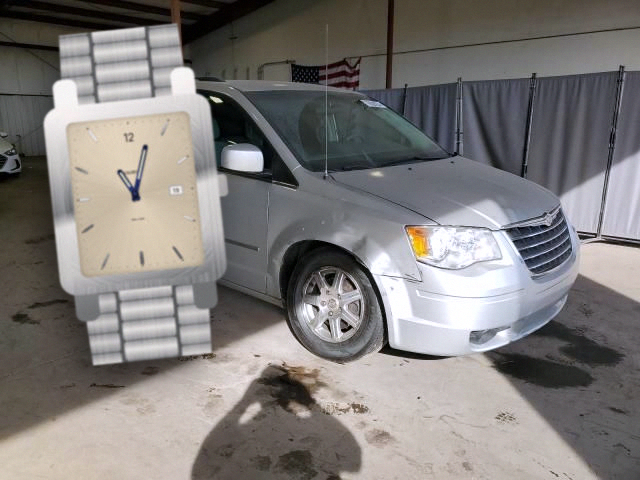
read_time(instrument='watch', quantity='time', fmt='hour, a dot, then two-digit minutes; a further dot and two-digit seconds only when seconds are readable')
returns 11.03
